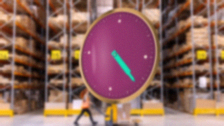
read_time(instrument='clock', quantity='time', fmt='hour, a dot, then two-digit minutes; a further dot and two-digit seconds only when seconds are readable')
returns 4.22
